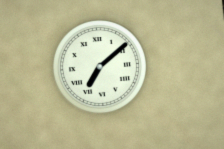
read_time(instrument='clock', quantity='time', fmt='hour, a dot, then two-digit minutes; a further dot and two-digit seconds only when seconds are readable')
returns 7.09
